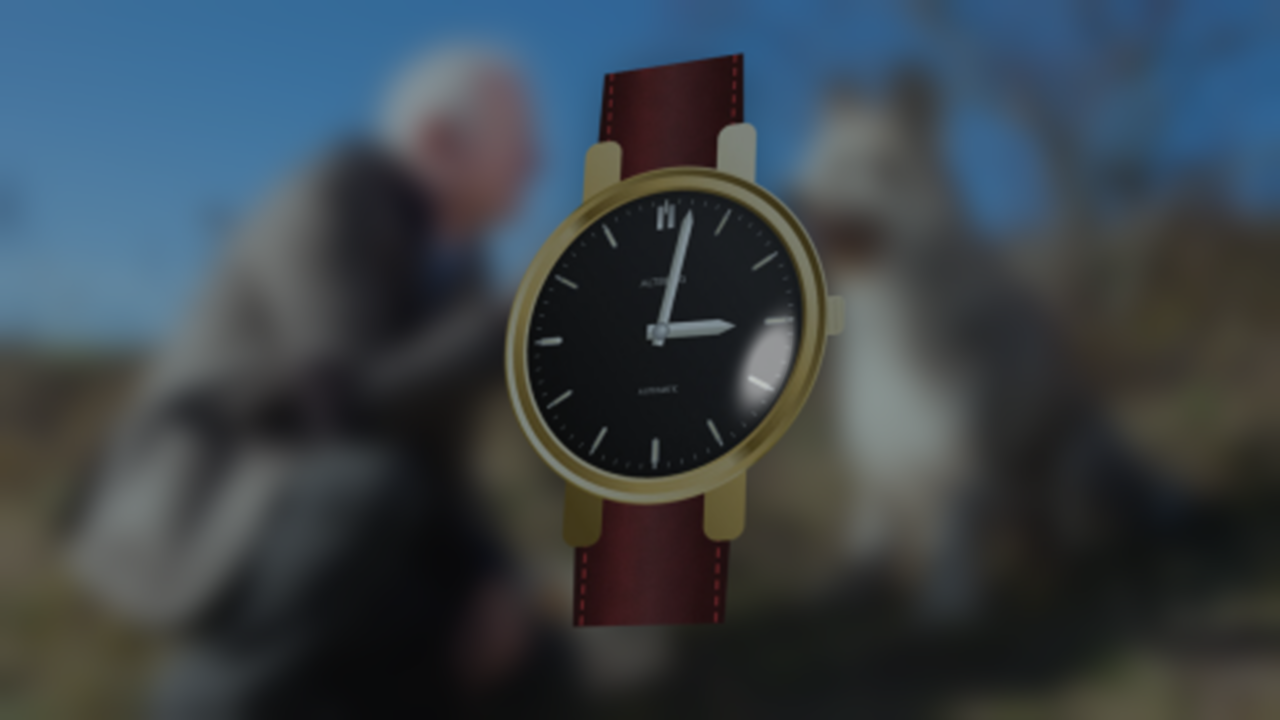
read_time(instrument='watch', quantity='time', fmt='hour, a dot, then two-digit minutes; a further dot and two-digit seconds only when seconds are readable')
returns 3.02
